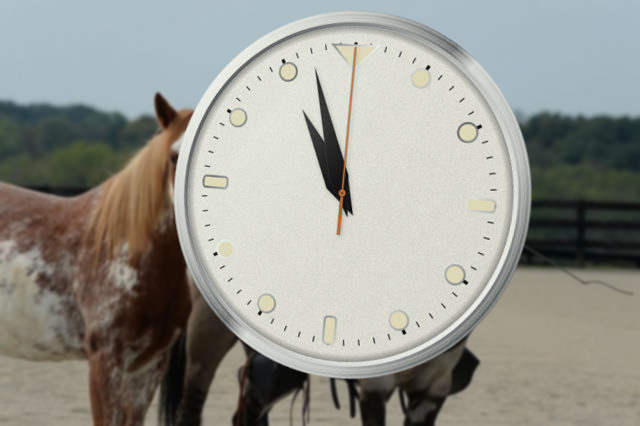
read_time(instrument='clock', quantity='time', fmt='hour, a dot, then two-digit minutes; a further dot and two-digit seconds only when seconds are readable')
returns 10.57.00
